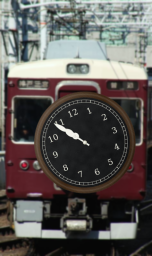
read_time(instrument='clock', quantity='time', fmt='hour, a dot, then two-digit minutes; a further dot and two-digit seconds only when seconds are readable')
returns 10.54
